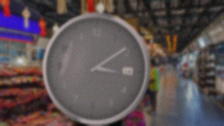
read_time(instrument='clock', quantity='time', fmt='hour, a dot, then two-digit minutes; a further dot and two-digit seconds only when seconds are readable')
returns 3.09
